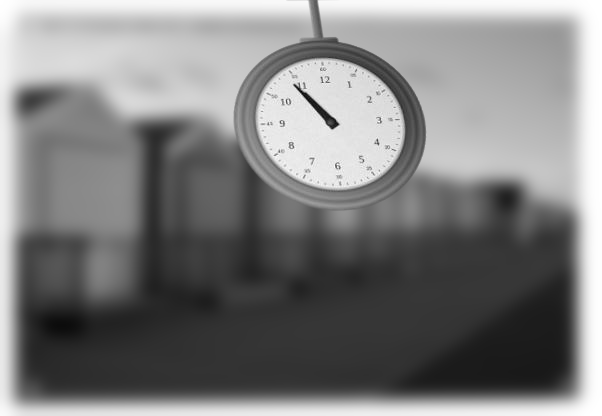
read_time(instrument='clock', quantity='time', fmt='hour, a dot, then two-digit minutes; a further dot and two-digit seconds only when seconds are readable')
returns 10.54
